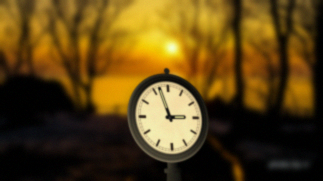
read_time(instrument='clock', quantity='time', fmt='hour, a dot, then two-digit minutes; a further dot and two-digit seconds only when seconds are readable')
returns 2.57
